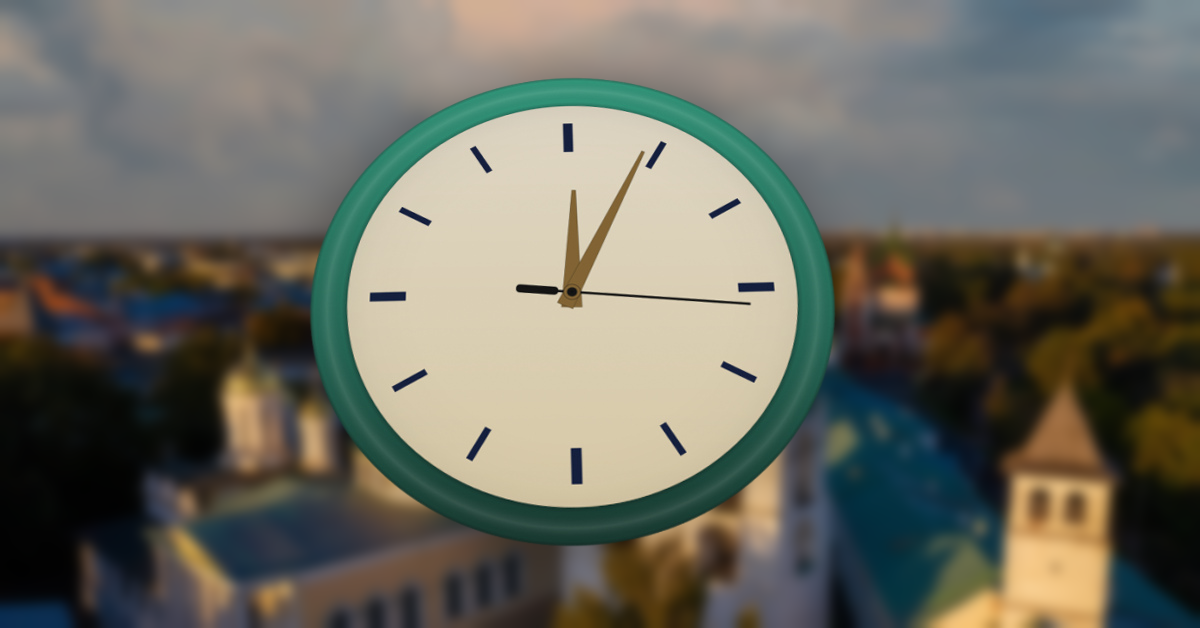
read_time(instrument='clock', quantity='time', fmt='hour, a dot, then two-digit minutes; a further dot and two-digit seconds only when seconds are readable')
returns 12.04.16
